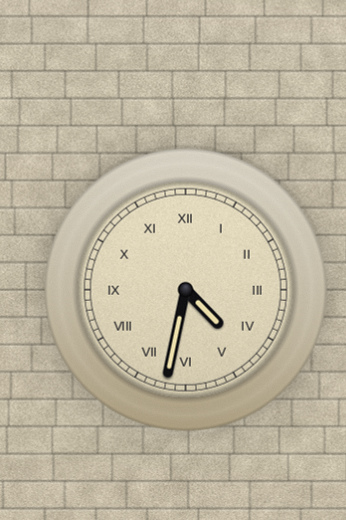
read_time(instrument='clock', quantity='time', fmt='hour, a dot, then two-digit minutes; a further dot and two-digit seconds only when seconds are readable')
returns 4.32
